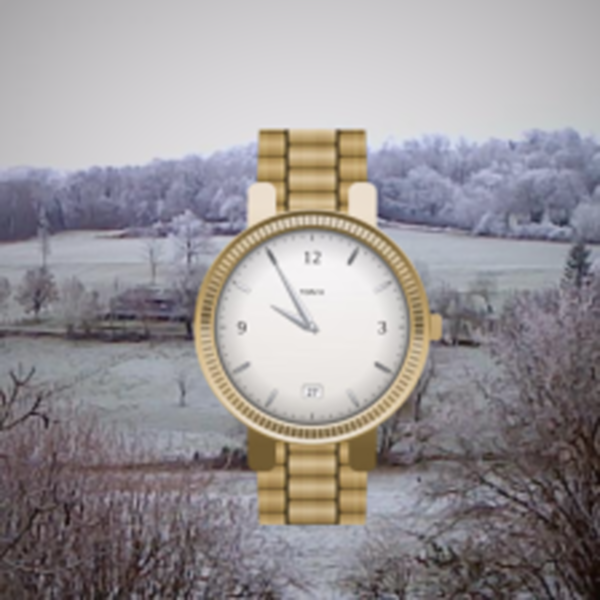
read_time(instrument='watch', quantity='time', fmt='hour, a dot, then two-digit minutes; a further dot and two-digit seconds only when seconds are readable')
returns 9.55
